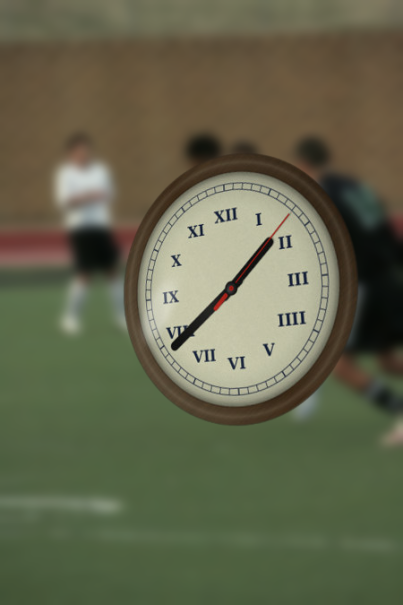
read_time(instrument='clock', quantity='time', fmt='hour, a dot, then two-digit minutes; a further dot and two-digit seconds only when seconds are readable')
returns 1.39.08
